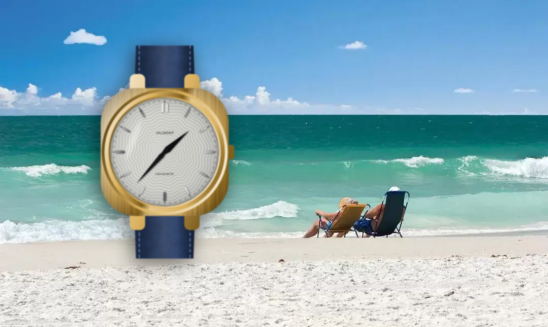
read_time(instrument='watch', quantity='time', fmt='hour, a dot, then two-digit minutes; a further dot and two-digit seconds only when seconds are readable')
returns 1.37
